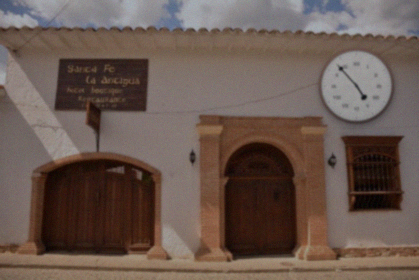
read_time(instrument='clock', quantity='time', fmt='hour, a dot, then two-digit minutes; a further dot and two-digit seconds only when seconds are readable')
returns 4.53
